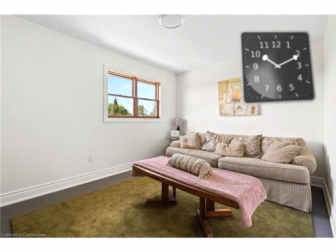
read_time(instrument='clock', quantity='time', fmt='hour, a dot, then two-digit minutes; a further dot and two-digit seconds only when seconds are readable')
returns 10.11
